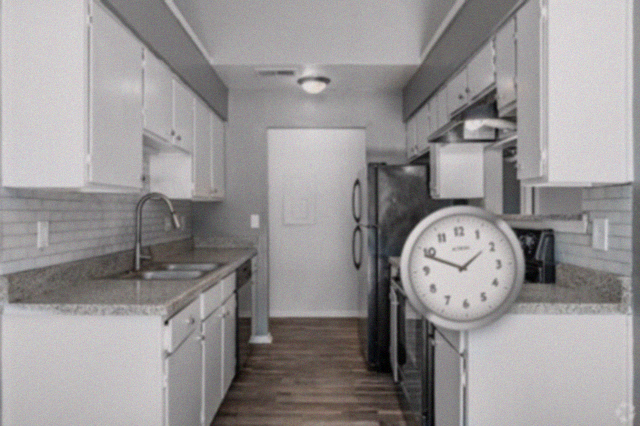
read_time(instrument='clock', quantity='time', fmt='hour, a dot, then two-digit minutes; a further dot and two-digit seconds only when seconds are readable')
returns 1.49
